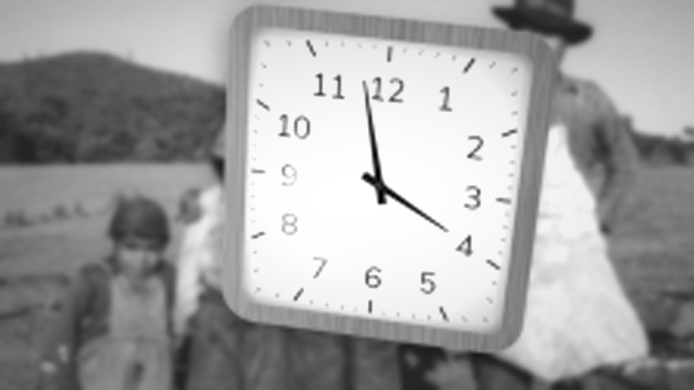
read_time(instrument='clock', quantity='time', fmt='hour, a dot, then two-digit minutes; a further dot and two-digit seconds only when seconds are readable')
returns 3.58
